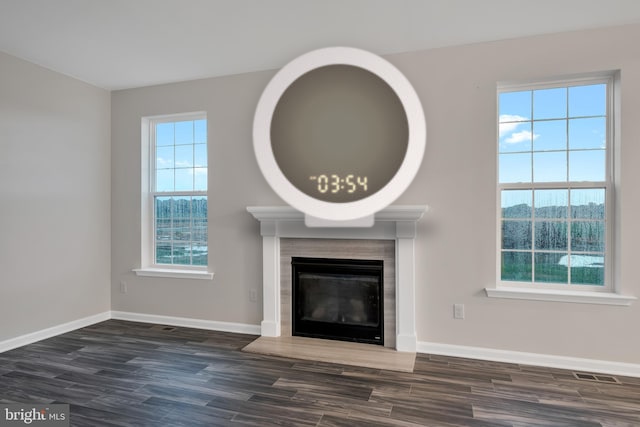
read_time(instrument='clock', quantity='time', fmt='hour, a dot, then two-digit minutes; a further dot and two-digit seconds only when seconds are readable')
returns 3.54
